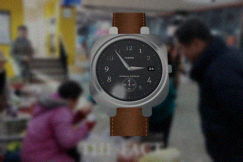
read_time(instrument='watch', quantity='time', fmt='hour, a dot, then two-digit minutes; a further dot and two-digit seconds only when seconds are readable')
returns 2.54
